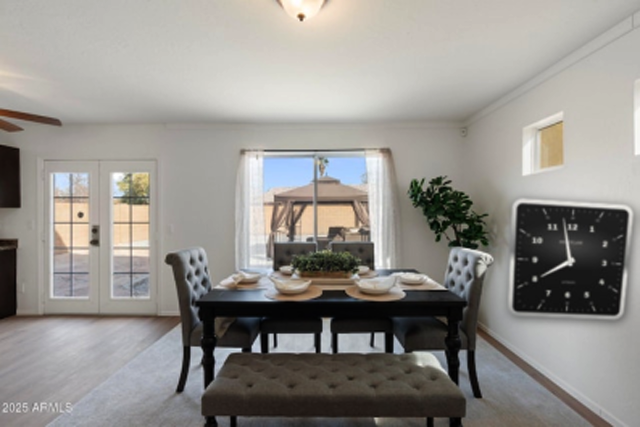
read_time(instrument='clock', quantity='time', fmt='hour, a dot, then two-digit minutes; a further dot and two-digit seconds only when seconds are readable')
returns 7.58
